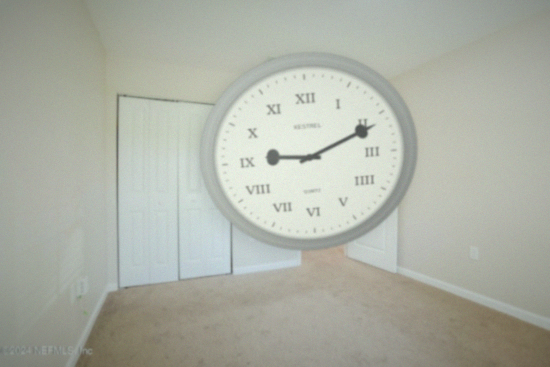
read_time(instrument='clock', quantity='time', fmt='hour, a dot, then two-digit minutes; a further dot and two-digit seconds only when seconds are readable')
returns 9.11
